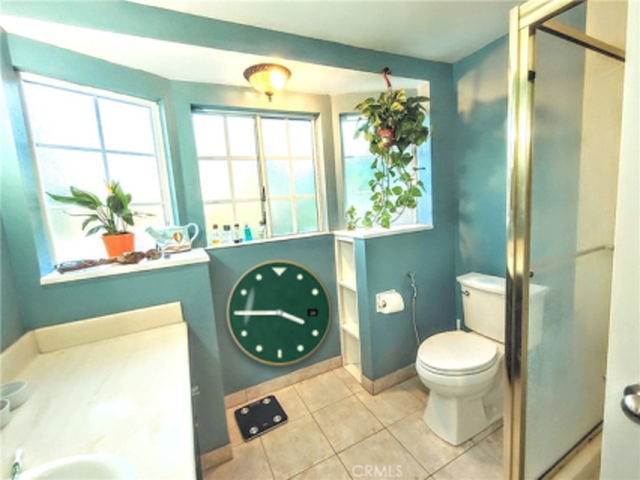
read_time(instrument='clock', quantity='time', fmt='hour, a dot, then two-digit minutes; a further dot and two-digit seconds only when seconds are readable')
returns 3.45
